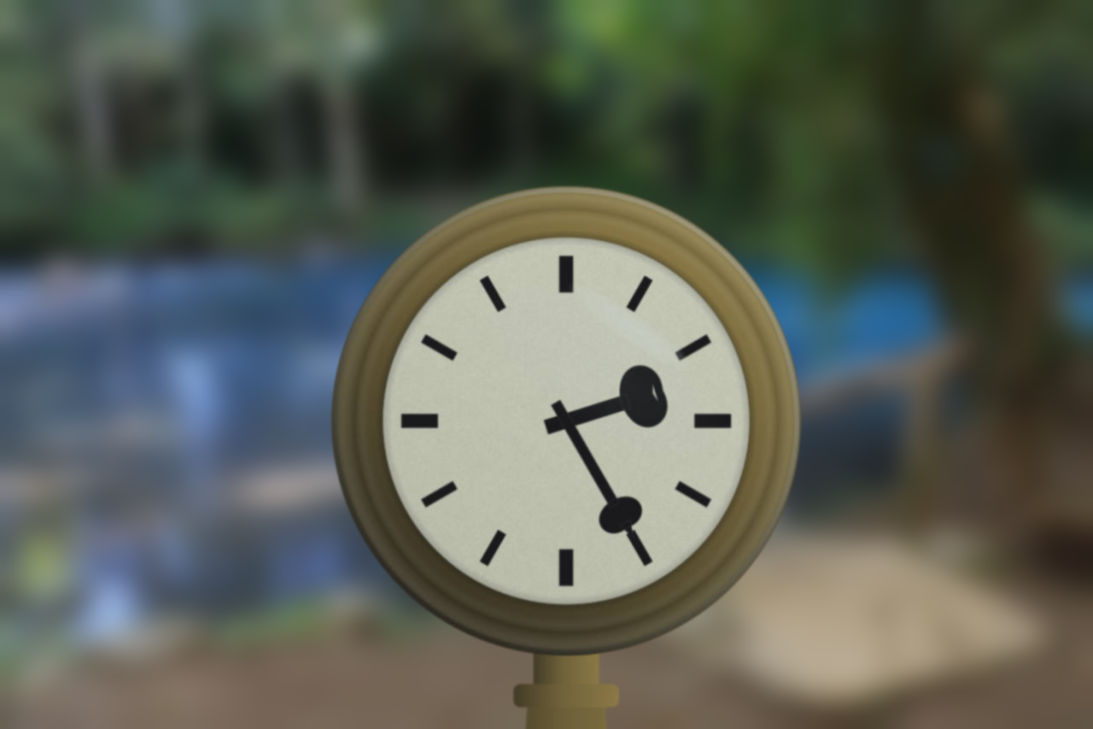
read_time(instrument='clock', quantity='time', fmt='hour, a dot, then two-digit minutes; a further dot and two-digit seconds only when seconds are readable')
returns 2.25
